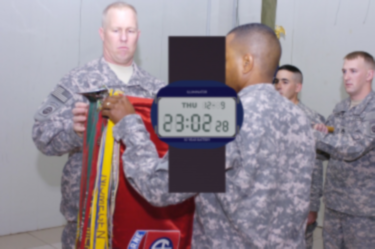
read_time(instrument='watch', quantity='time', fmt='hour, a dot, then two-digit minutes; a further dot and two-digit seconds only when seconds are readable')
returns 23.02.28
